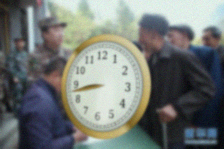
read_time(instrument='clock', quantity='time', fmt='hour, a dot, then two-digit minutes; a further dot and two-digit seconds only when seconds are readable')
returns 8.43
